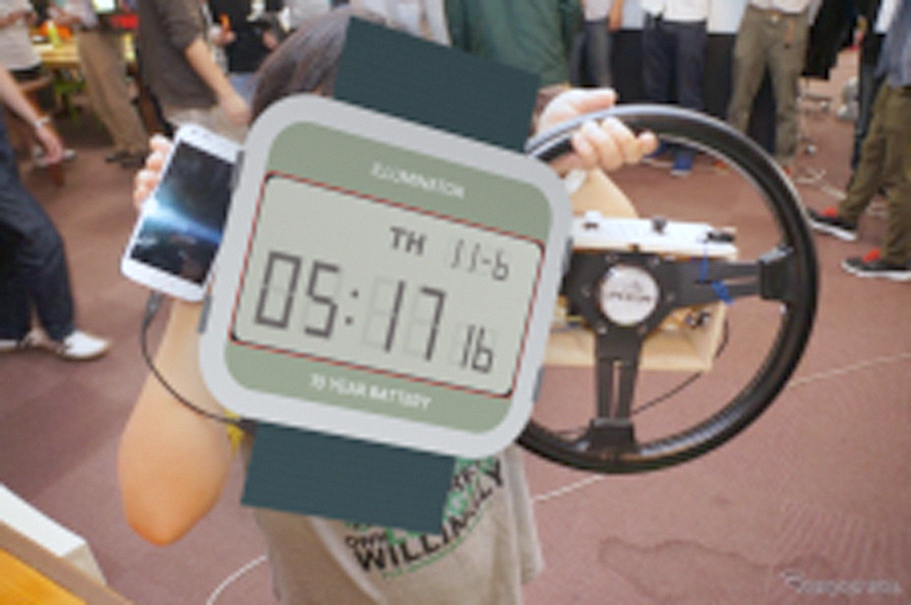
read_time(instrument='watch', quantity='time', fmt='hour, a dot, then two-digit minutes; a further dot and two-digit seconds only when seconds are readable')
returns 5.17.16
